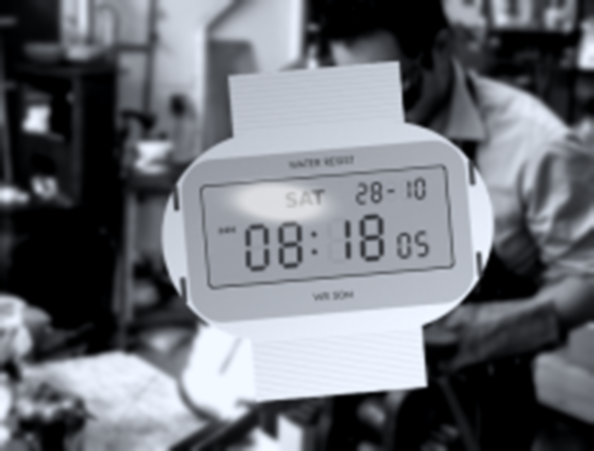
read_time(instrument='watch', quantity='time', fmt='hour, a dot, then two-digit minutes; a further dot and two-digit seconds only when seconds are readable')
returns 8.18.05
